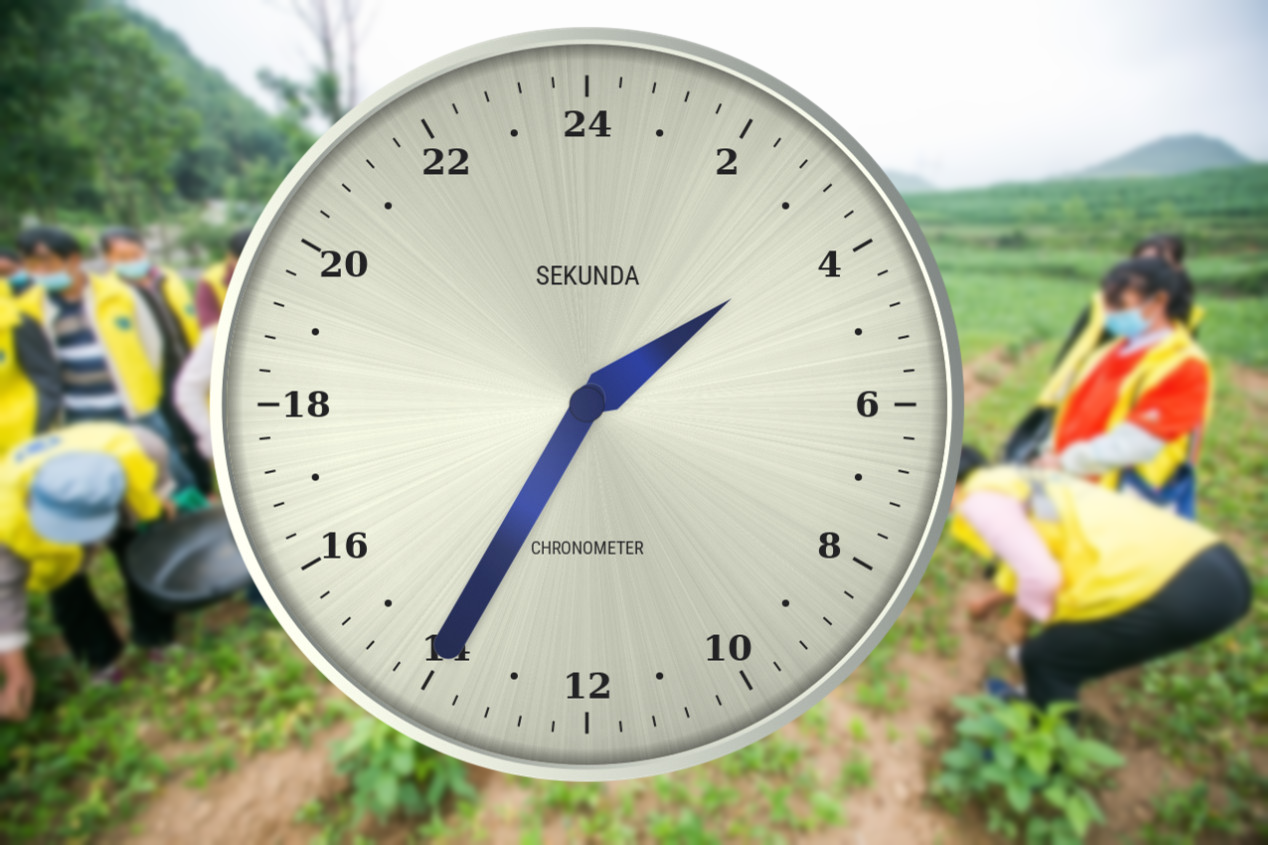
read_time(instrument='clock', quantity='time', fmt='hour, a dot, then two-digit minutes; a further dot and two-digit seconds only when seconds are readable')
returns 3.35
